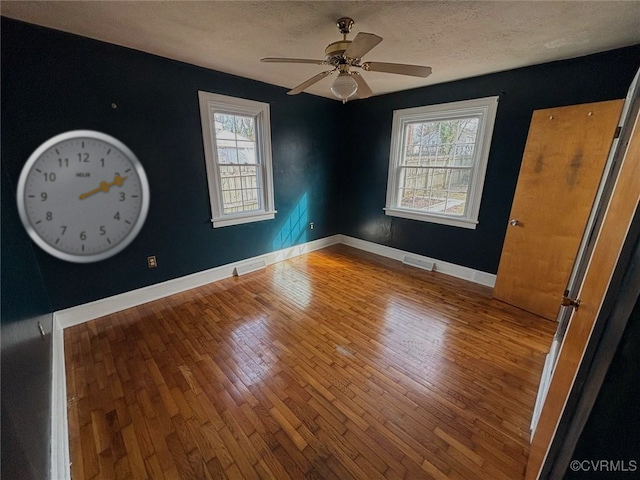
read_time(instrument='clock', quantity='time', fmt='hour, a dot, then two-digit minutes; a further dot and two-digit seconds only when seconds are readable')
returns 2.11
